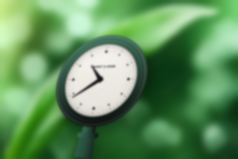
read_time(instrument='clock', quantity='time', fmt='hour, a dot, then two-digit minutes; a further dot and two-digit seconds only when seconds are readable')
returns 10.39
